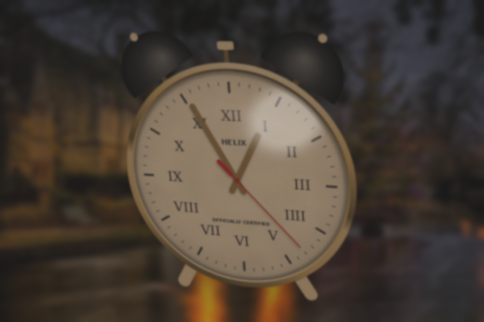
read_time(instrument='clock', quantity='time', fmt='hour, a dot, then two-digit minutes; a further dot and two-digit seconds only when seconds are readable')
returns 12.55.23
